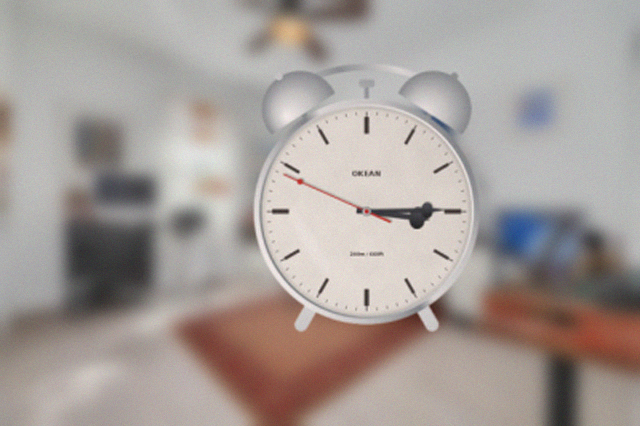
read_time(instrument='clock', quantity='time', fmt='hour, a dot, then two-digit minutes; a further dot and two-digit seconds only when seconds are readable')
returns 3.14.49
